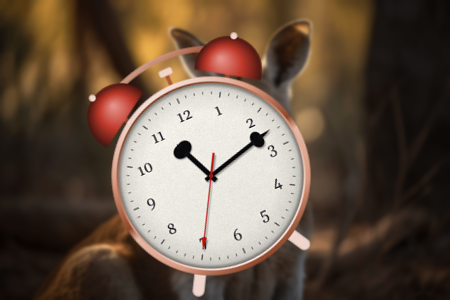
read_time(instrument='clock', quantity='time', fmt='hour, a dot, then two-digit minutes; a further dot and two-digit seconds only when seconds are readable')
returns 11.12.35
